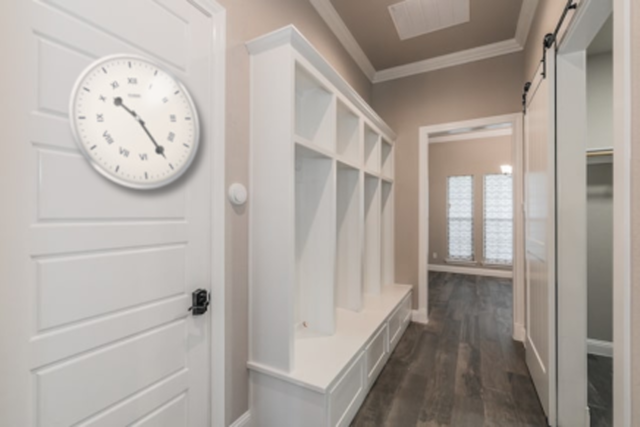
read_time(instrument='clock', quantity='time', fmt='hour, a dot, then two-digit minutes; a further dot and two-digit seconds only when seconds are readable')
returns 10.25
